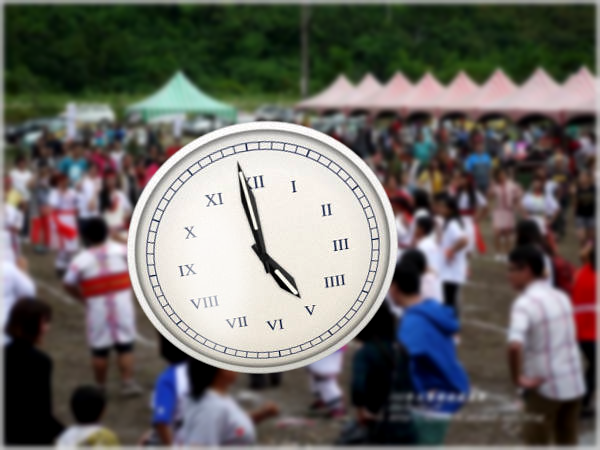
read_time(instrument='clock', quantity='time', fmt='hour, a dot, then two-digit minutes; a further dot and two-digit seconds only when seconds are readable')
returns 4.59
